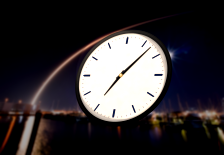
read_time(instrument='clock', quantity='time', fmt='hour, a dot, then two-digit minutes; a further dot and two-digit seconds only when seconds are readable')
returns 7.07
